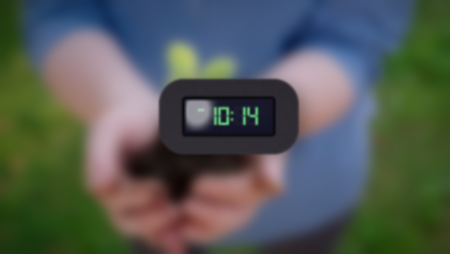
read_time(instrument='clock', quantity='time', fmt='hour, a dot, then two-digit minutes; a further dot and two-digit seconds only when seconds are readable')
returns 10.14
